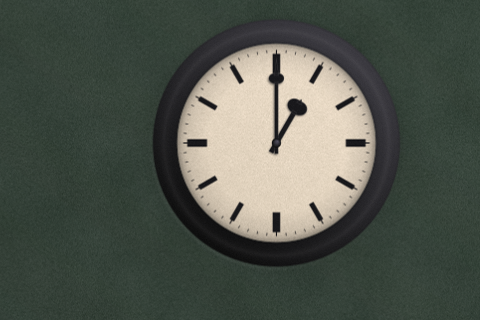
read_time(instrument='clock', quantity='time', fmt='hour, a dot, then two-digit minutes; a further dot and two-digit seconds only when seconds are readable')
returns 1.00
